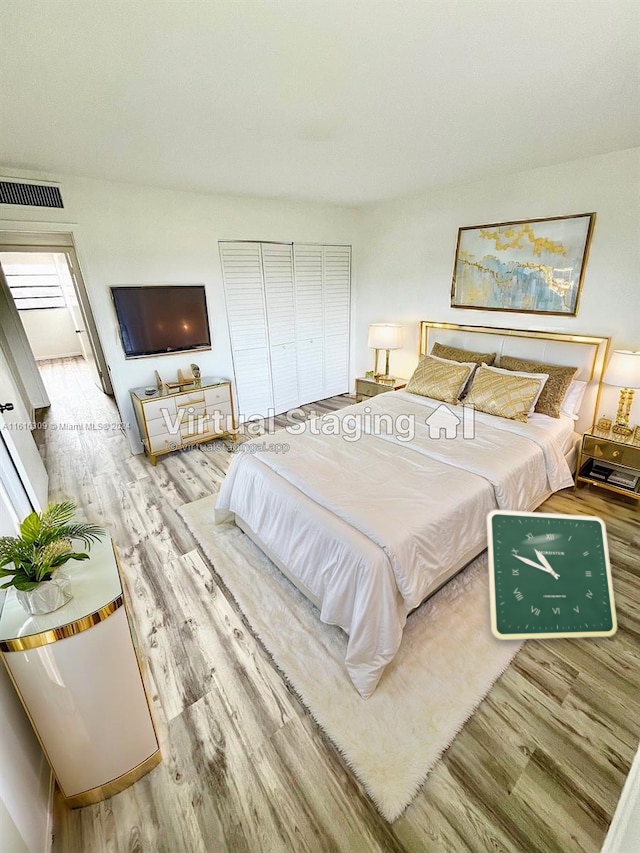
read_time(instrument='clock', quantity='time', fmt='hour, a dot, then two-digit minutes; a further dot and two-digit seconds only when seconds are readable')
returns 10.49
